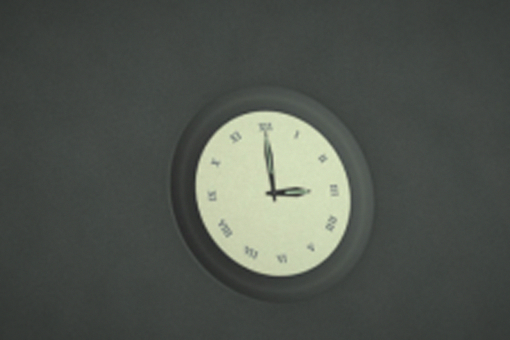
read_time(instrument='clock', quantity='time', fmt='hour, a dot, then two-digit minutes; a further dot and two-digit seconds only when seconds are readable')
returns 3.00
